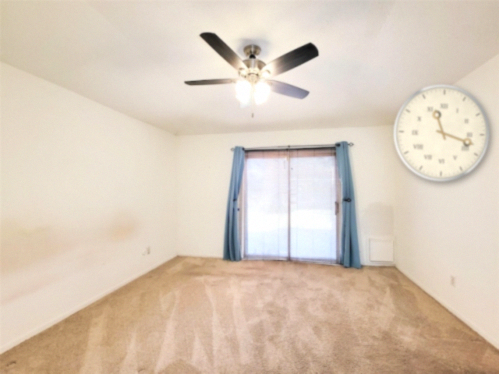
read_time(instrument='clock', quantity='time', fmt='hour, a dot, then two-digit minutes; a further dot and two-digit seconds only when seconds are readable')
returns 11.18
